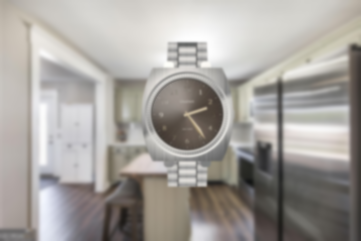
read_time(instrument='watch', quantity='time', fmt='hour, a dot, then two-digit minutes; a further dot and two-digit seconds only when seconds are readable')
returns 2.24
